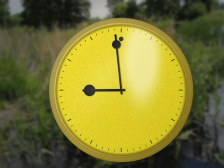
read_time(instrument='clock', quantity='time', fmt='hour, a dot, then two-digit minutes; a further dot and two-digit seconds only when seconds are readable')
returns 8.59
